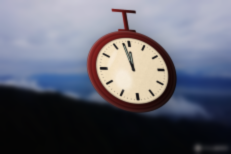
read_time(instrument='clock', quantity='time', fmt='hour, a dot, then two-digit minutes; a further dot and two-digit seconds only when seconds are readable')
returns 11.58
